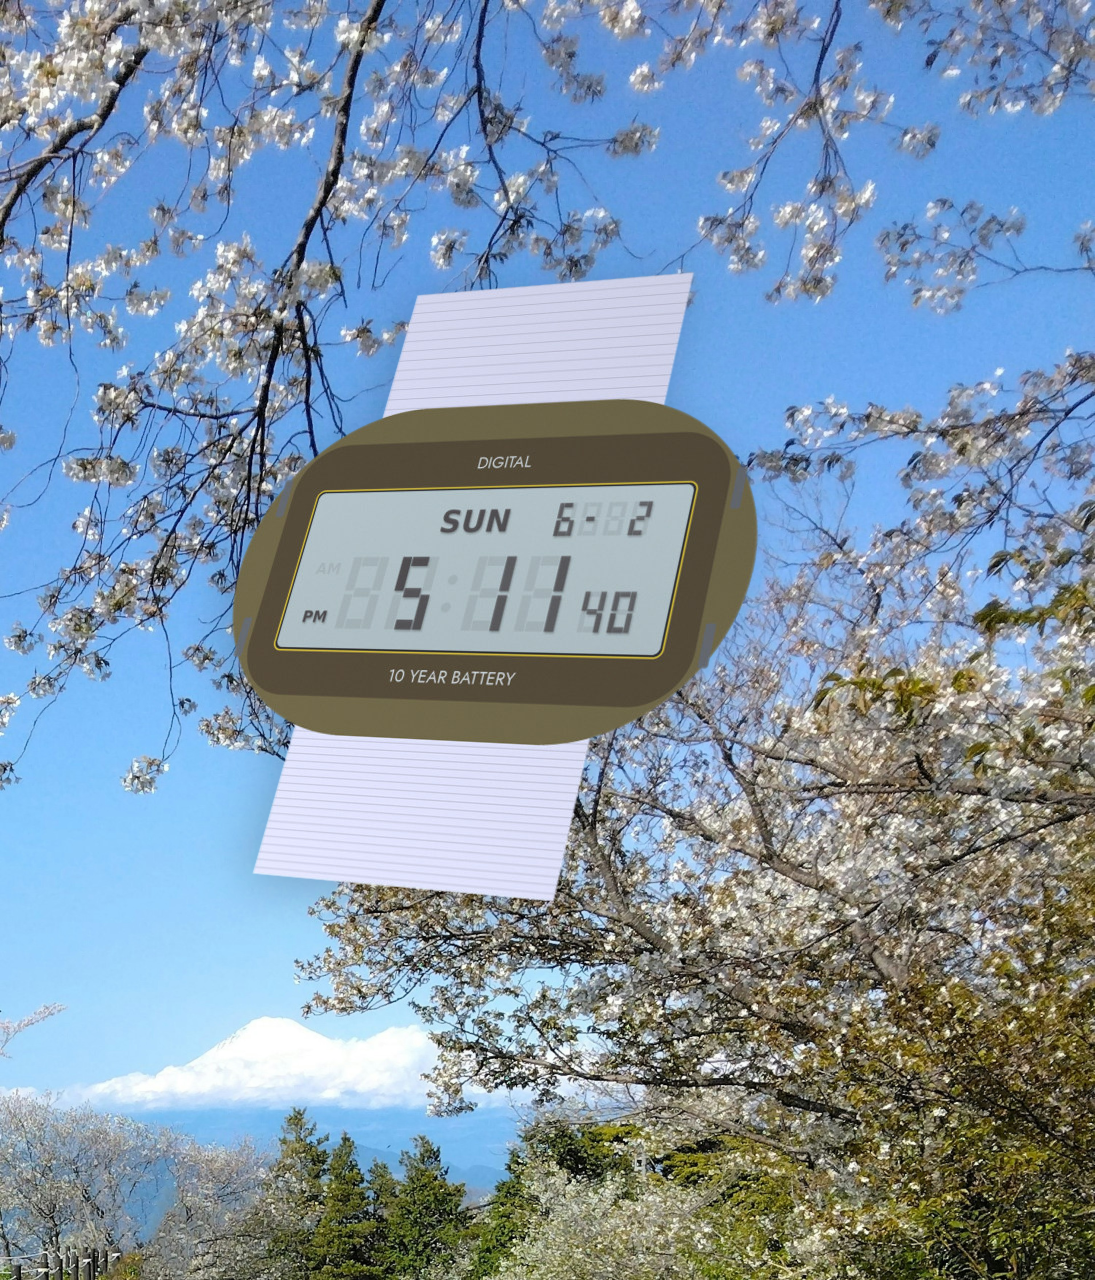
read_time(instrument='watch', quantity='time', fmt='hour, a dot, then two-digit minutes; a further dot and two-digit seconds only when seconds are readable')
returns 5.11.40
